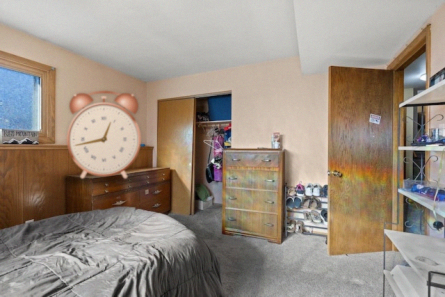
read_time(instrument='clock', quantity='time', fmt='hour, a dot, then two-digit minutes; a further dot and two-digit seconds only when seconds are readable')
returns 12.43
